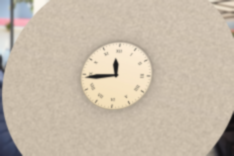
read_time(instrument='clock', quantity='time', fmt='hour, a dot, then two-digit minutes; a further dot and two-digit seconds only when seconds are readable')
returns 11.44
